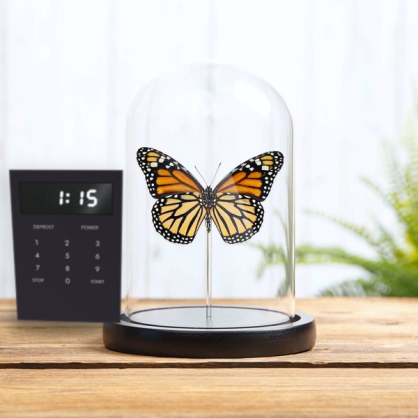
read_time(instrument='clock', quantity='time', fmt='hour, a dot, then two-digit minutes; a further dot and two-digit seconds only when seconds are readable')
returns 1.15
